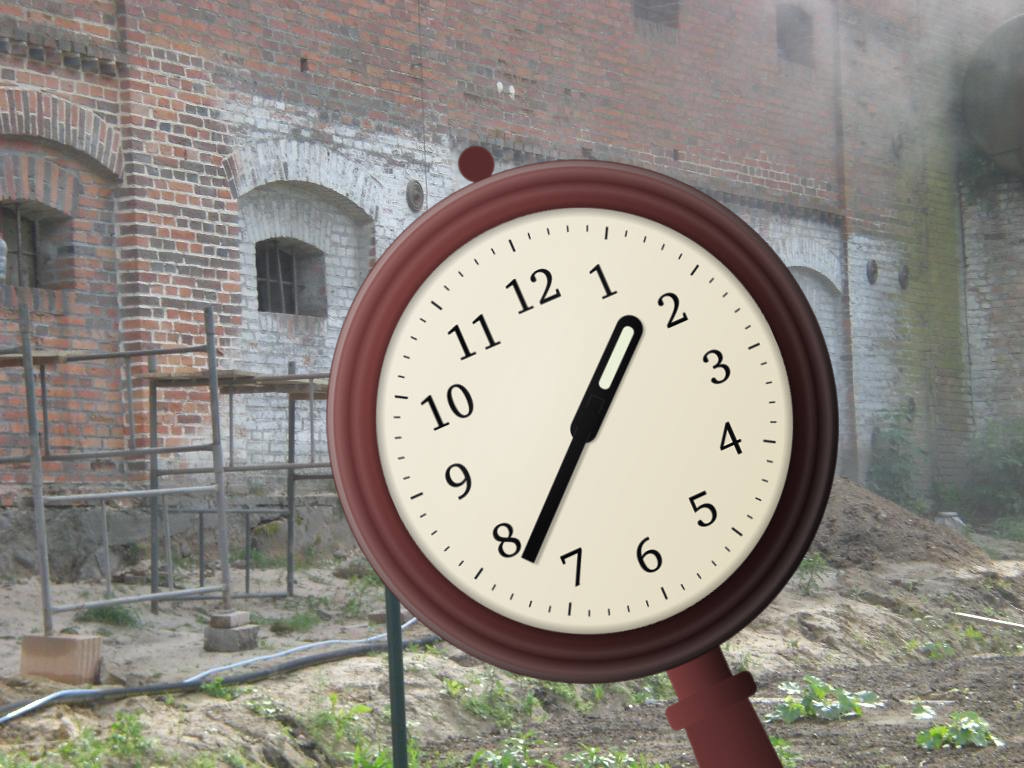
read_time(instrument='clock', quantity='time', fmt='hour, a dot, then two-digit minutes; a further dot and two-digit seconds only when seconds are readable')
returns 1.38
